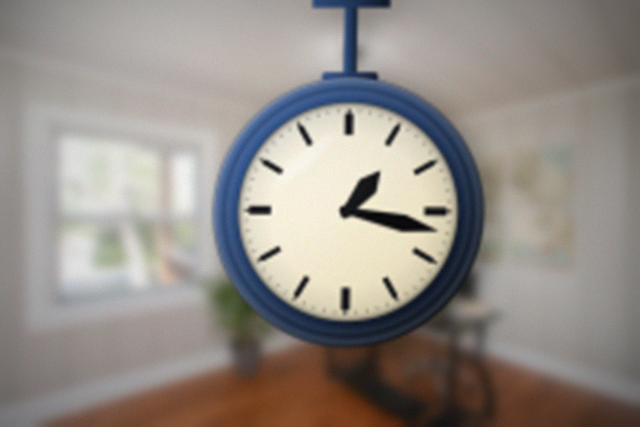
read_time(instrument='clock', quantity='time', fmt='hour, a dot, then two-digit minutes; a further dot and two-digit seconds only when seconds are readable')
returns 1.17
